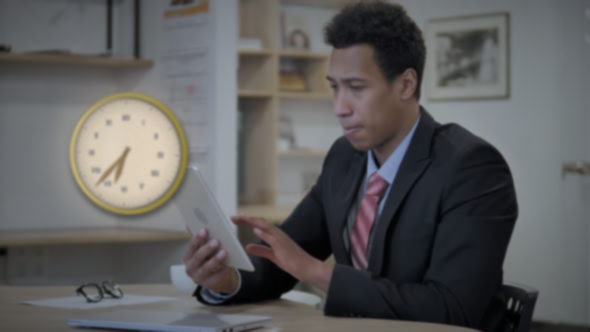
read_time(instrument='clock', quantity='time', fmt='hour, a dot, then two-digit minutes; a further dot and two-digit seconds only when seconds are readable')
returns 6.37
